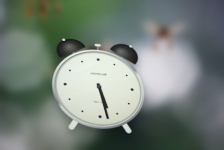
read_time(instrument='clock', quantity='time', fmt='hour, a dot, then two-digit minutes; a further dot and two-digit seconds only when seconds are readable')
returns 5.28
